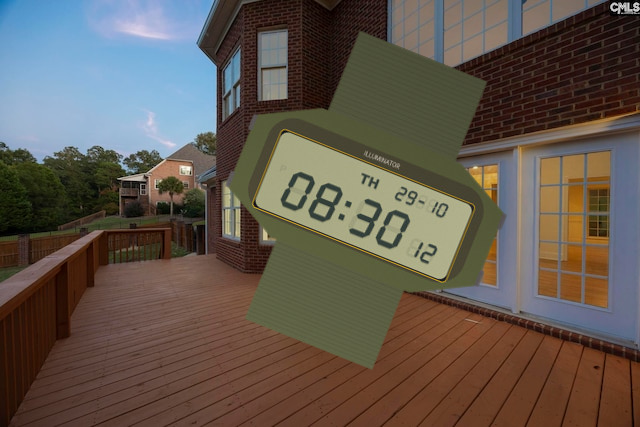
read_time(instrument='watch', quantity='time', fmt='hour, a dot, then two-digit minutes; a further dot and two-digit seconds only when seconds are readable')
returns 8.30.12
